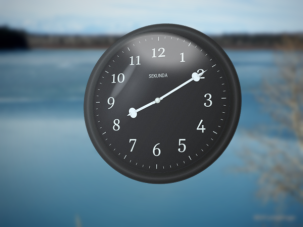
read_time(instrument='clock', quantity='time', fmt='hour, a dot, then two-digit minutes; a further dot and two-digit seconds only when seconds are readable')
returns 8.10
